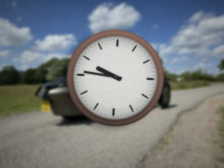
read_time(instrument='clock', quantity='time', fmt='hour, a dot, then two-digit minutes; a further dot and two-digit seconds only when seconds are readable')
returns 9.46
